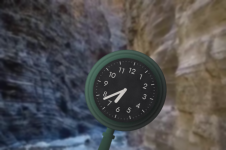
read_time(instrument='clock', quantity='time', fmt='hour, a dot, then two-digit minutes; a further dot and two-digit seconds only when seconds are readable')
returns 6.38
